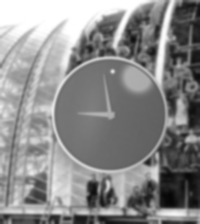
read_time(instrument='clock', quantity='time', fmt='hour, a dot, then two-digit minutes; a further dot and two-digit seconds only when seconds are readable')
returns 8.58
